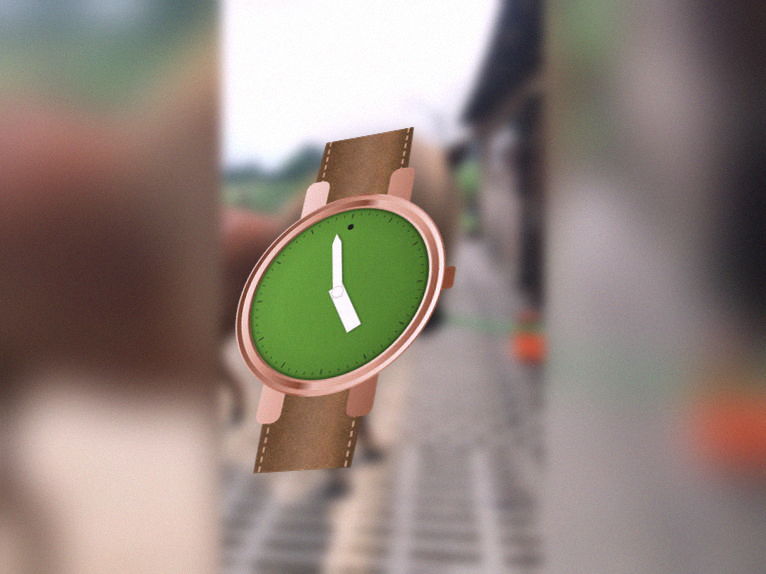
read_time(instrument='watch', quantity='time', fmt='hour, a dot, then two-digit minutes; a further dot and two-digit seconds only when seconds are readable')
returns 4.58
